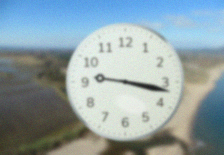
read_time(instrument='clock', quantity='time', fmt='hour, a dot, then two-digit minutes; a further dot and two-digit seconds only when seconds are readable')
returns 9.17
